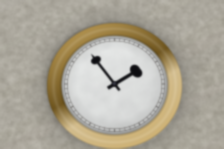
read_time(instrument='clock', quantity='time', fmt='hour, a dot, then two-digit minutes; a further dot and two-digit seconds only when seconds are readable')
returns 1.54
